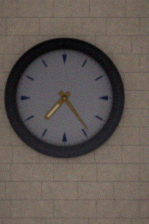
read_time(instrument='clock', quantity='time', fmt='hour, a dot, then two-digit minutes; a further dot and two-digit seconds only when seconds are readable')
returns 7.24
